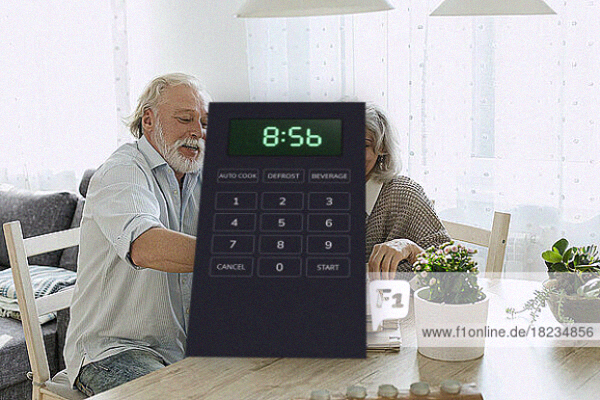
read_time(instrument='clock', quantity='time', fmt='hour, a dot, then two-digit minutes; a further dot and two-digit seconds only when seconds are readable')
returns 8.56
